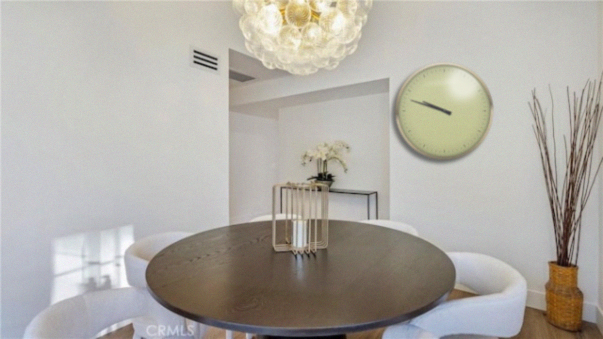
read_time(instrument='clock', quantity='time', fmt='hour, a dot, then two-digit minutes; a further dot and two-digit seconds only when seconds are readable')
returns 9.48
